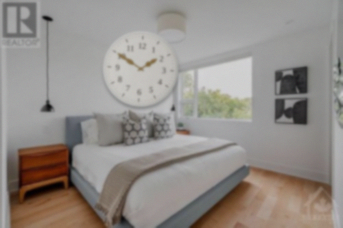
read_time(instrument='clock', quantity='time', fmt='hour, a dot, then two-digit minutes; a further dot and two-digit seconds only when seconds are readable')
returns 1.50
